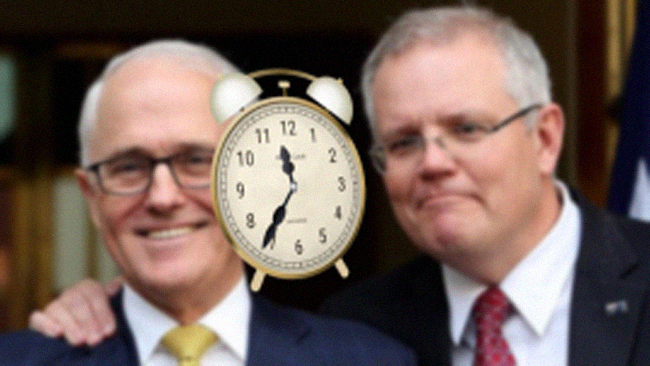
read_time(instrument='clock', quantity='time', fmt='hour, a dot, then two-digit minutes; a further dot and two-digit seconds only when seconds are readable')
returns 11.36
